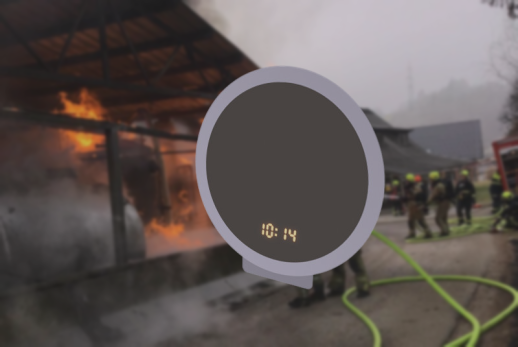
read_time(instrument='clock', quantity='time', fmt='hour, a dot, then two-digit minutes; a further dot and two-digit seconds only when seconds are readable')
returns 10.14
